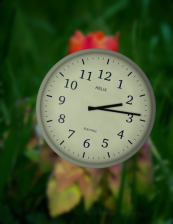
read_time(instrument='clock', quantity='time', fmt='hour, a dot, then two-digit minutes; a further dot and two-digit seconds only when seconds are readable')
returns 2.14
